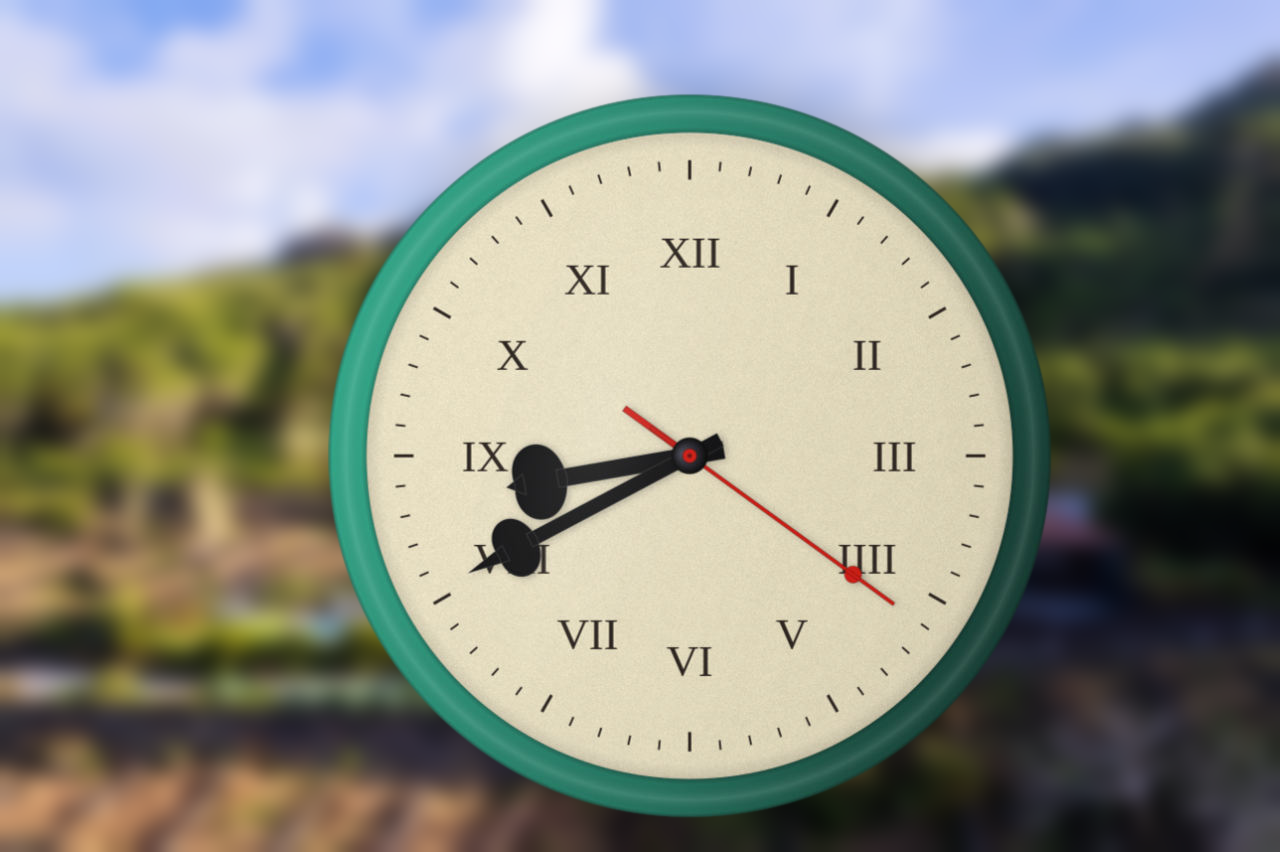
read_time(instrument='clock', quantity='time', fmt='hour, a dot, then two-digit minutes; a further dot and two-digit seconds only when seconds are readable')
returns 8.40.21
